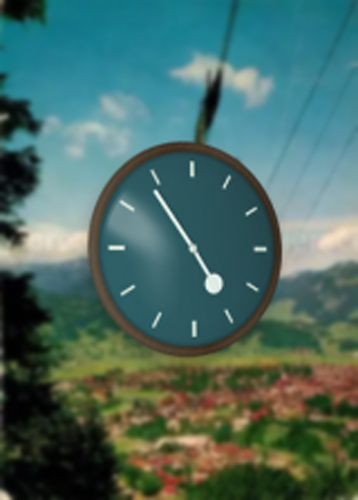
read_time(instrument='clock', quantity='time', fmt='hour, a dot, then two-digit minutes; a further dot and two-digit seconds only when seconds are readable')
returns 4.54
